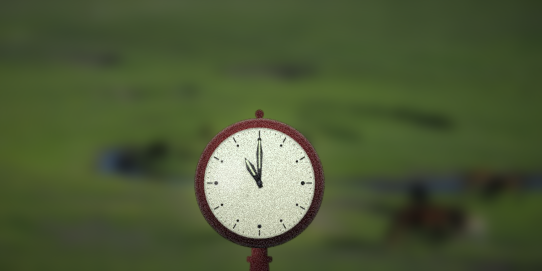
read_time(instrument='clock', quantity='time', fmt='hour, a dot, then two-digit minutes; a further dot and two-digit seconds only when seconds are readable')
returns 11.00
